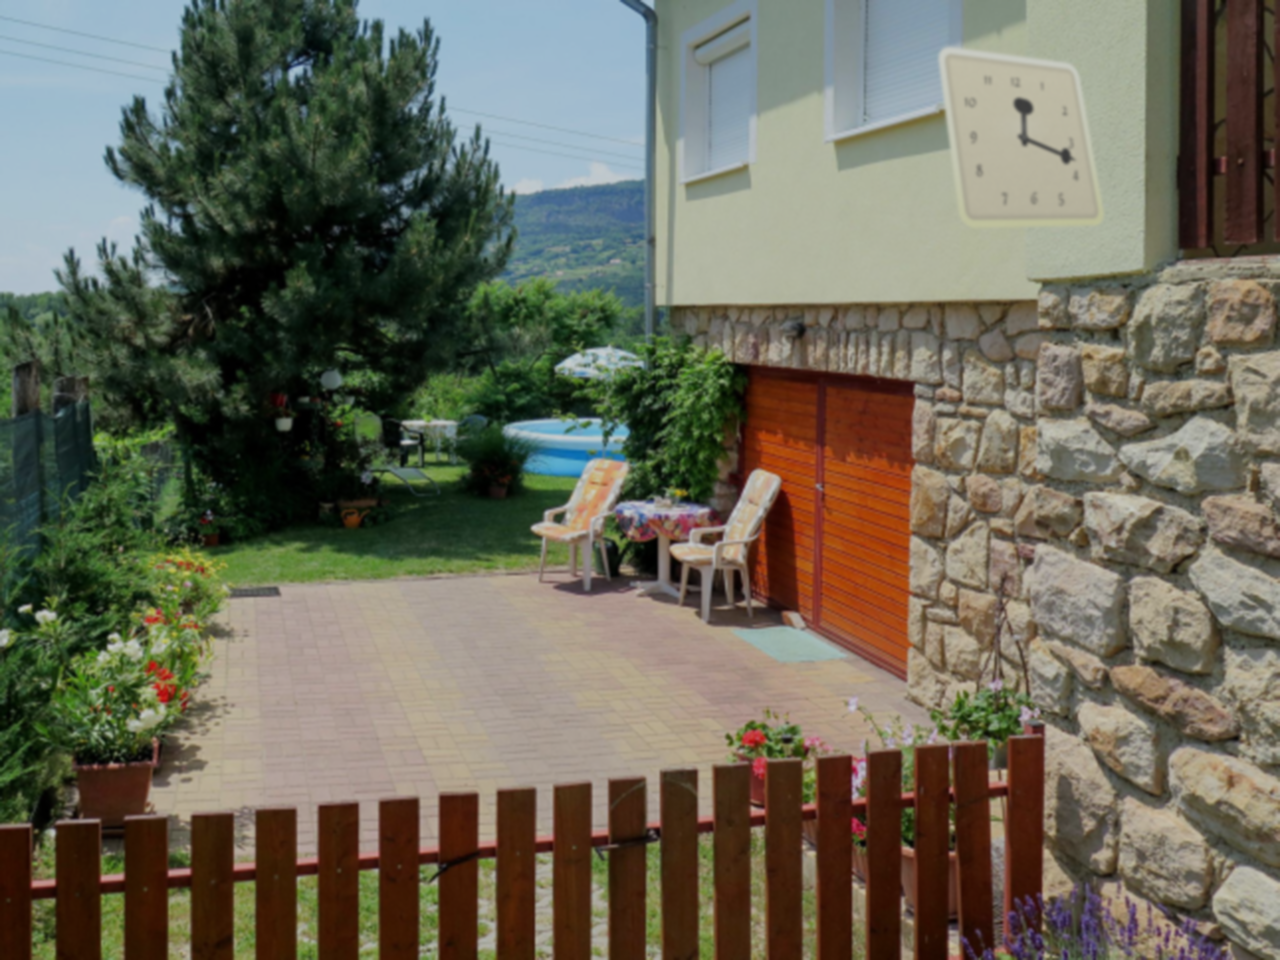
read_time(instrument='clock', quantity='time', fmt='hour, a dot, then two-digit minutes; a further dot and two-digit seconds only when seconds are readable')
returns 12.18
